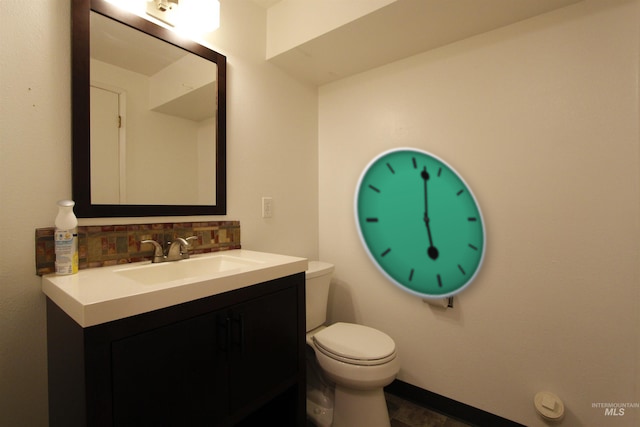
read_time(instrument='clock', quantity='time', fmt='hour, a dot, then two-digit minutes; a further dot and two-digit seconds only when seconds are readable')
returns 6.02
